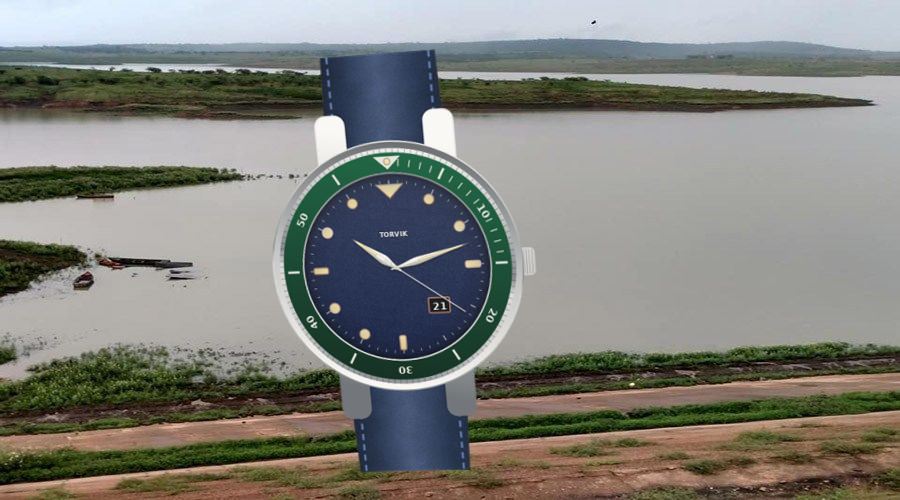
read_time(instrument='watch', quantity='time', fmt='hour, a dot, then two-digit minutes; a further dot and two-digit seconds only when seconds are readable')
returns 10.12.21
